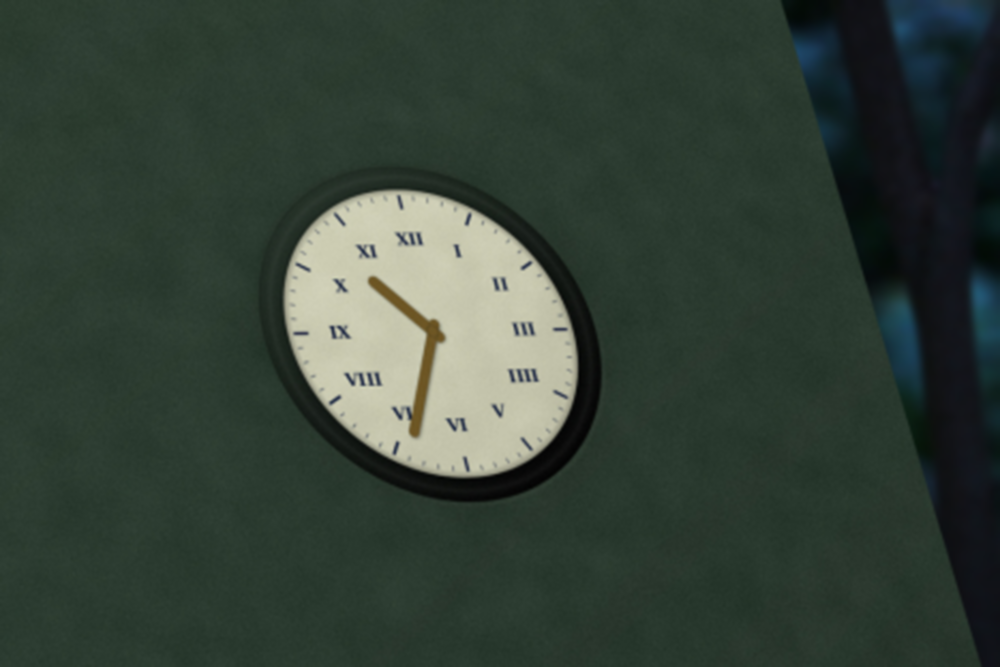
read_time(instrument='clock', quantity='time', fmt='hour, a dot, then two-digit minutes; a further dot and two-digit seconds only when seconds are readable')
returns 10.34
